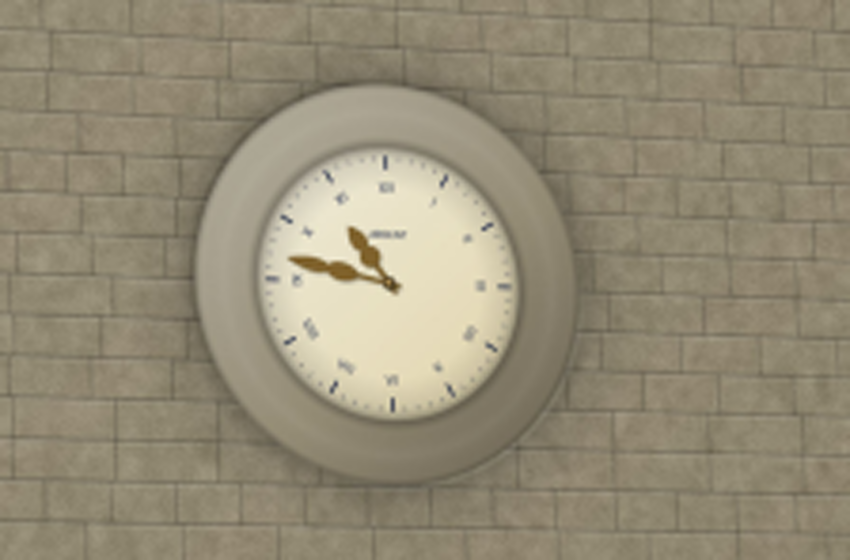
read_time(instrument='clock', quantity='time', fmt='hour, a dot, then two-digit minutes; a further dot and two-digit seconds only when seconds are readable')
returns 10.47
